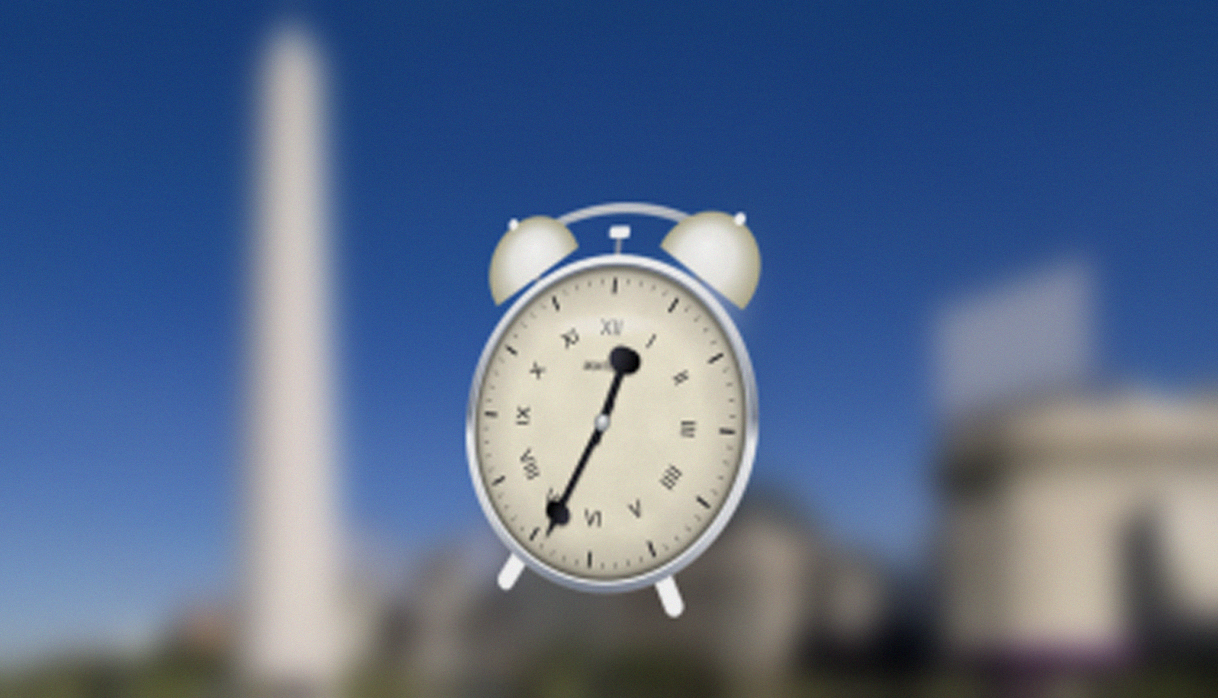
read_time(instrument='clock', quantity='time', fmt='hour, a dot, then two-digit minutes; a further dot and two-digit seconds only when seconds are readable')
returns 12.34
